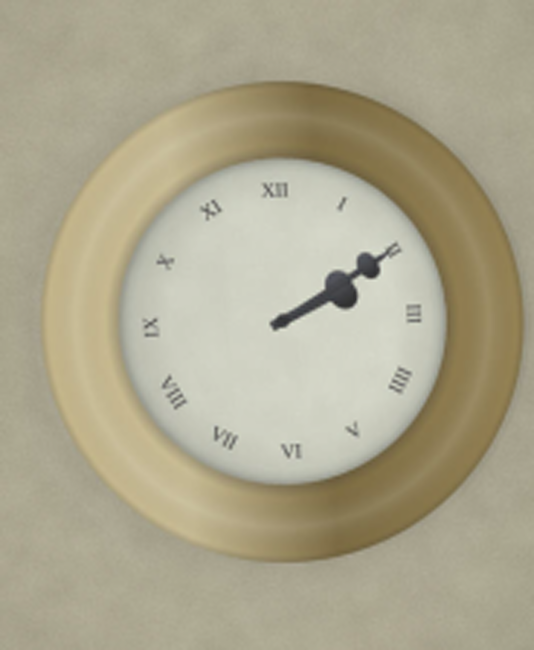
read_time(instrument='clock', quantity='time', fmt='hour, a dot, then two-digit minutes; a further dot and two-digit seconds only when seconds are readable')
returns 2.10
